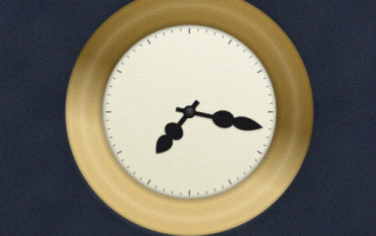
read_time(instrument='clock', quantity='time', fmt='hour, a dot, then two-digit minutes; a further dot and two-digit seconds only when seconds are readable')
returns 7.17
